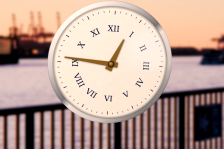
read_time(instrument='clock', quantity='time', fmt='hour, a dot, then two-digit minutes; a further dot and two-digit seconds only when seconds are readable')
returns 12.46
